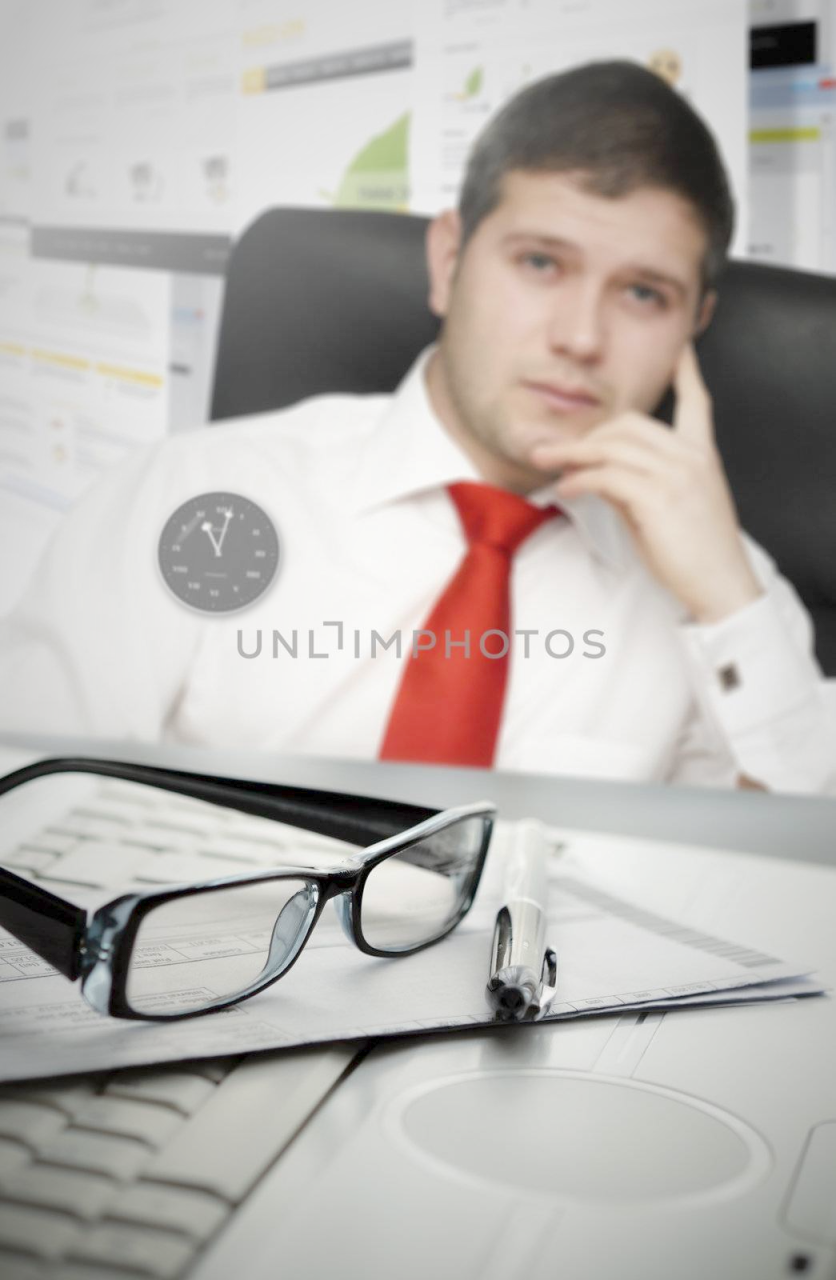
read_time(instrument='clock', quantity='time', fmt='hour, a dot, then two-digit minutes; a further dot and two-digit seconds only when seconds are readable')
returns 11.02
